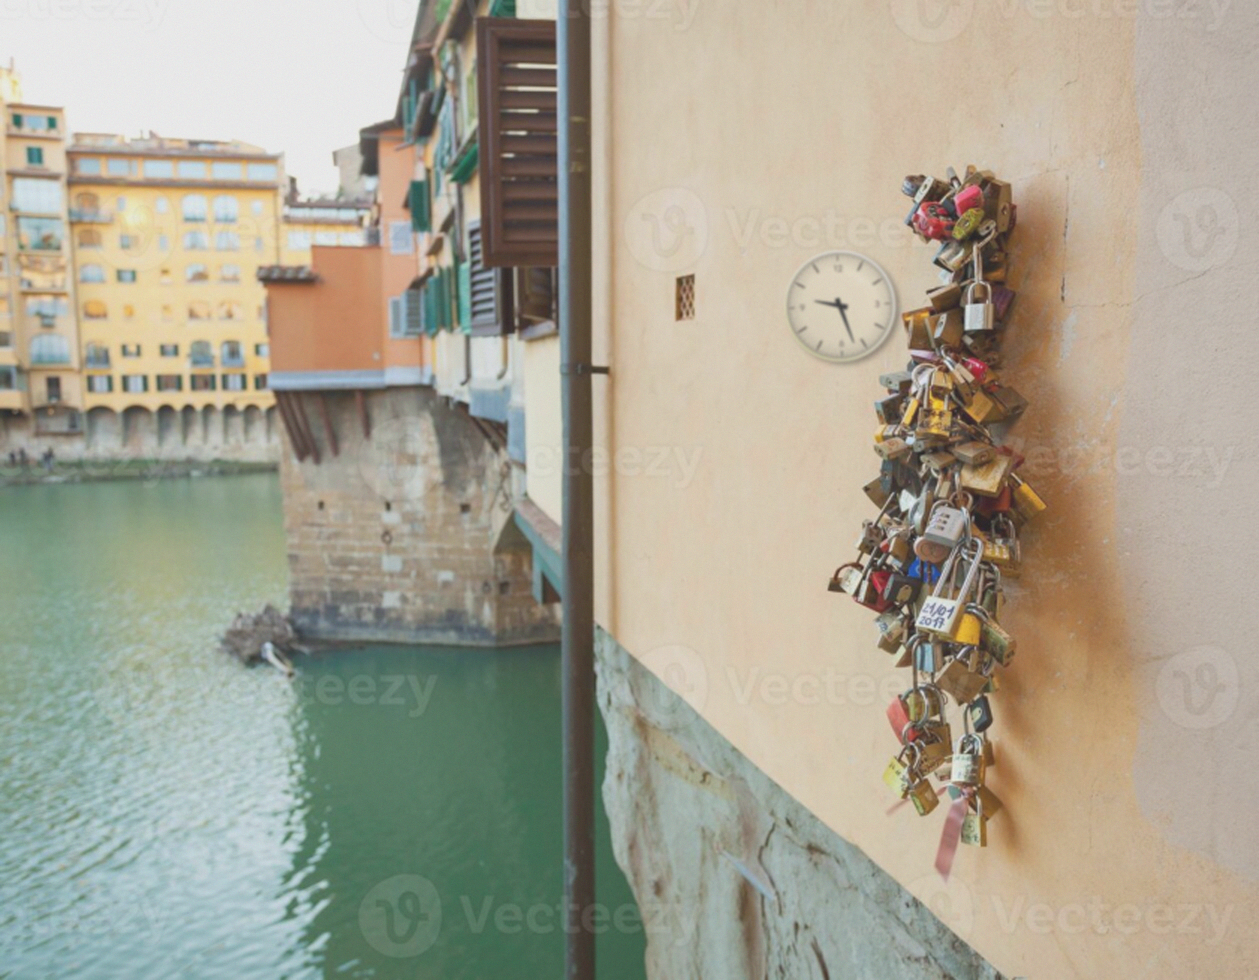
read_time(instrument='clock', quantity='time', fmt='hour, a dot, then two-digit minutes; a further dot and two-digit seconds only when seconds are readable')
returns 9.27
